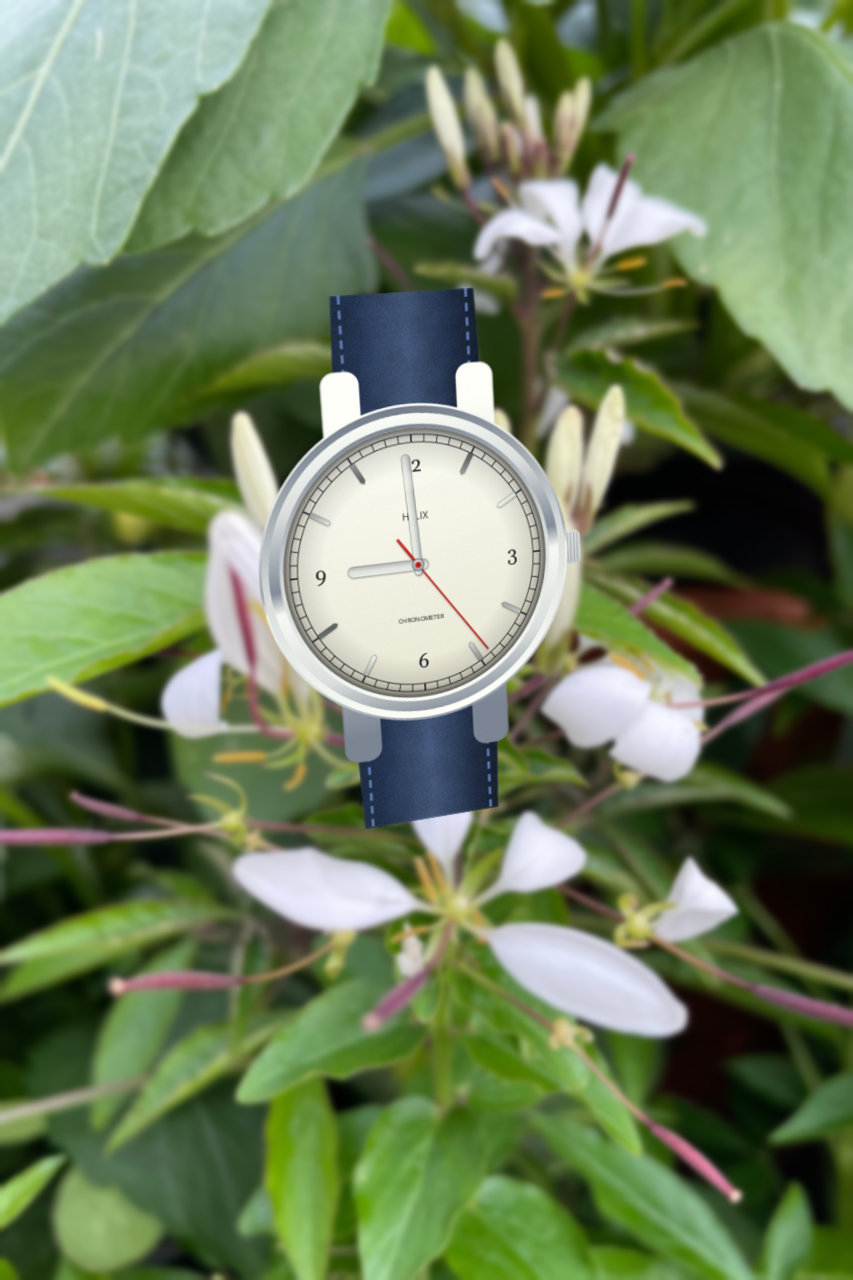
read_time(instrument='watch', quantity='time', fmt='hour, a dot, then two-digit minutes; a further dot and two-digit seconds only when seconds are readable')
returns 8.59.24
